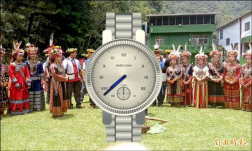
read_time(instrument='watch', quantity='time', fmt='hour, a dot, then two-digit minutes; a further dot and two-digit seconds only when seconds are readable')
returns 7.38
